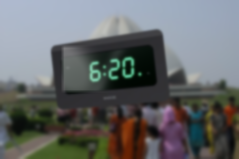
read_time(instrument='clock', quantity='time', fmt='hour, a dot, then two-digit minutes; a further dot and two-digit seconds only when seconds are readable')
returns 6.20
